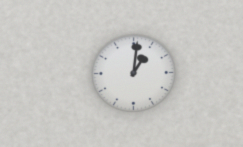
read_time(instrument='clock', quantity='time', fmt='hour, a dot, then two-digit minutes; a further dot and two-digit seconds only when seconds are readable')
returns 1.01
